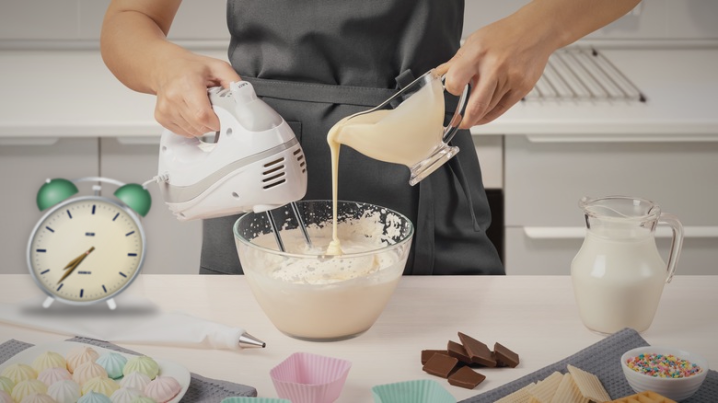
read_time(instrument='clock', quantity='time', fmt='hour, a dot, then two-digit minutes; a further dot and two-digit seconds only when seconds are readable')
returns 7.36
